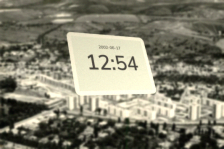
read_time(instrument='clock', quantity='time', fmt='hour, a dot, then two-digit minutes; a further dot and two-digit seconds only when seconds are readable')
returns 12.54
